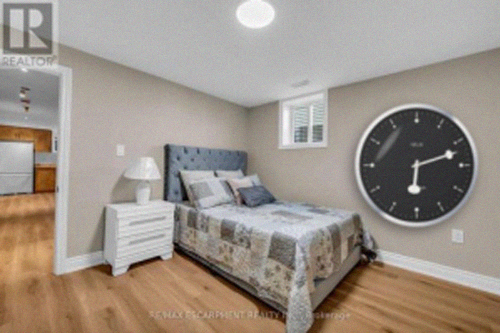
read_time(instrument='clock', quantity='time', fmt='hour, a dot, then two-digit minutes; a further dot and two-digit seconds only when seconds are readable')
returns 6.12
